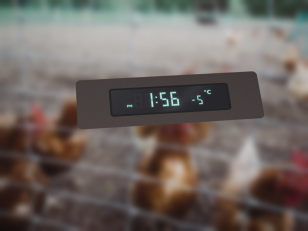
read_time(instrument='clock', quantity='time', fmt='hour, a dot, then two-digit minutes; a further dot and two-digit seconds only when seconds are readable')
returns 1.56
